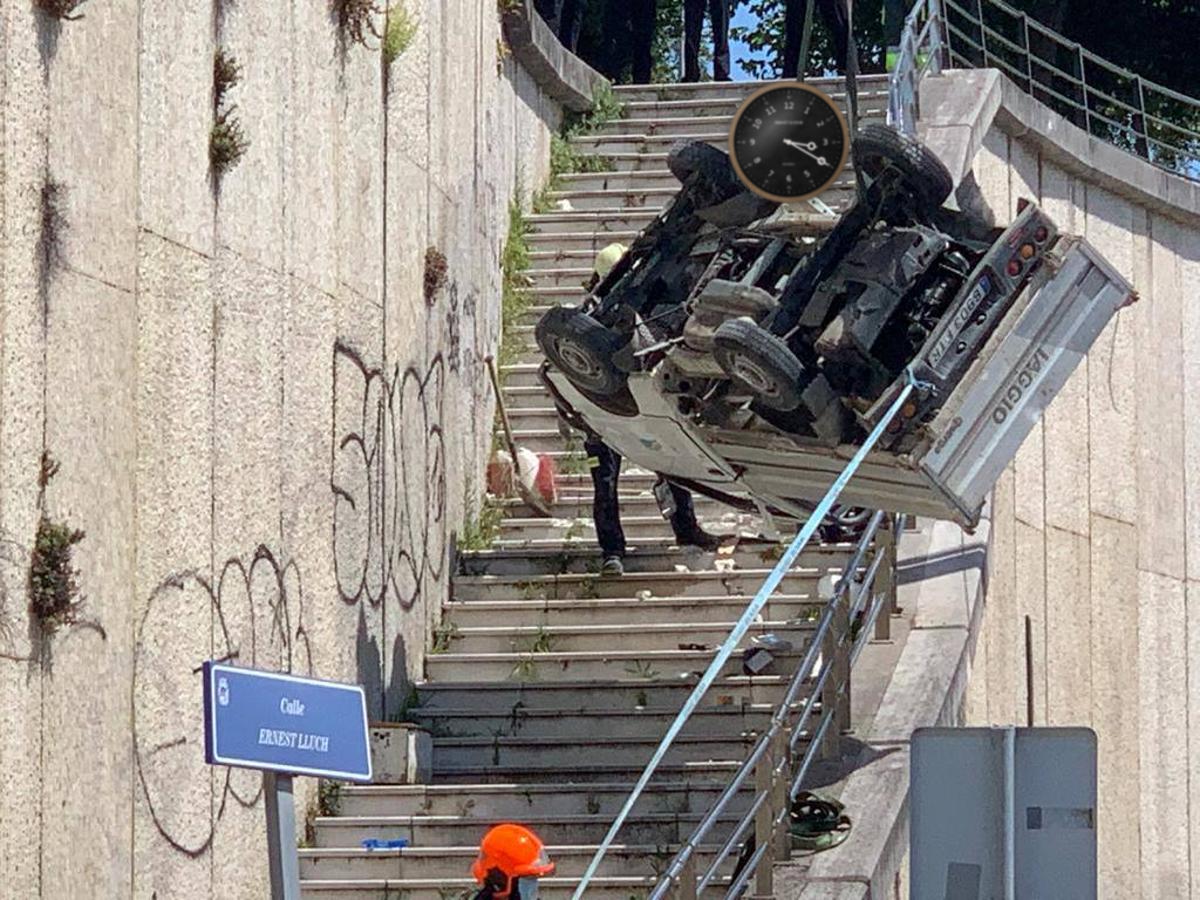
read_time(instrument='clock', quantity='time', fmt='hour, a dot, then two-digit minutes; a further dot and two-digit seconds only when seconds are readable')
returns 3.20
